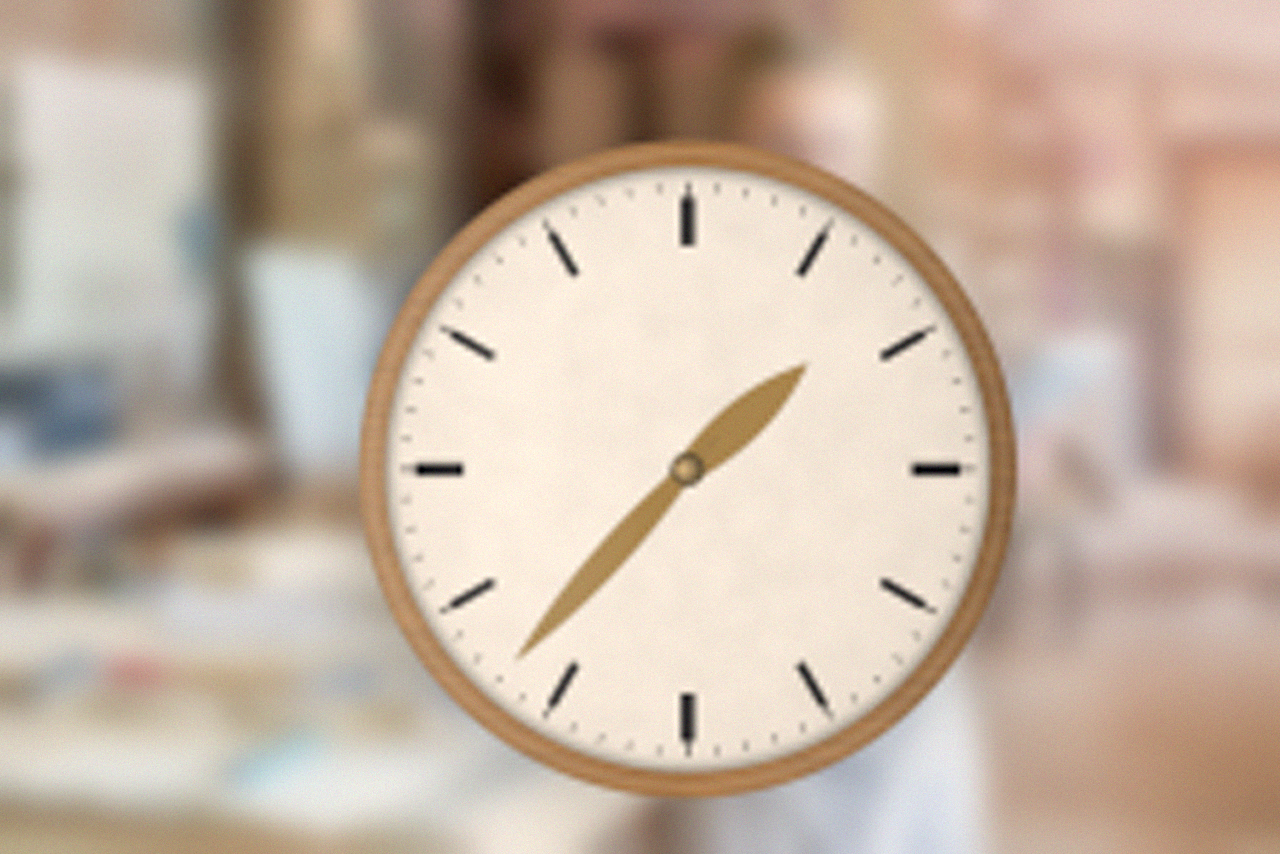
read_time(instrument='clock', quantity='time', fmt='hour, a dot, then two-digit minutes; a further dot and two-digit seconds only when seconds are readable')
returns 1.37
